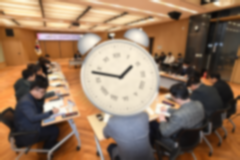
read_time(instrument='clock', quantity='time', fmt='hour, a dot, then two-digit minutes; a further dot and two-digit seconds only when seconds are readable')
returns 1.48
